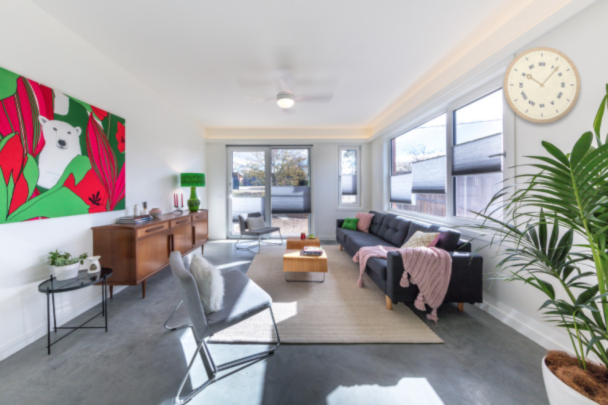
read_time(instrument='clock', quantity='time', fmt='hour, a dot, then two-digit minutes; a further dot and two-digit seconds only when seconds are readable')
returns 10.07
